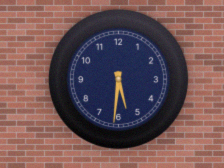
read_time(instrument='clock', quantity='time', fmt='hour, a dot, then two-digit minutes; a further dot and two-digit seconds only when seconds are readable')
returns 5.31
